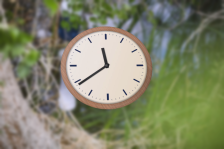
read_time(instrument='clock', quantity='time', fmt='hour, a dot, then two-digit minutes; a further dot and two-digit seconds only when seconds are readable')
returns 11.39
